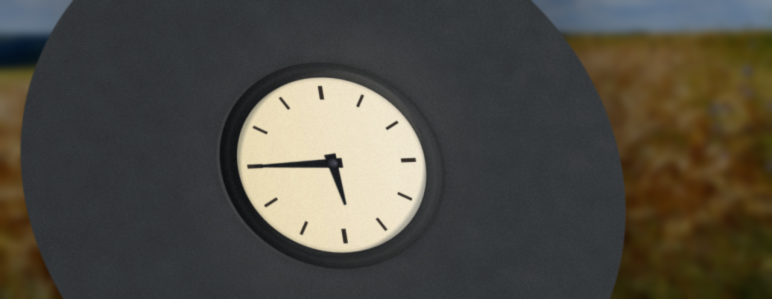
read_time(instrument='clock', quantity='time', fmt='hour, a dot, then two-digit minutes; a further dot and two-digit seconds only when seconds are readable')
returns 5.45
